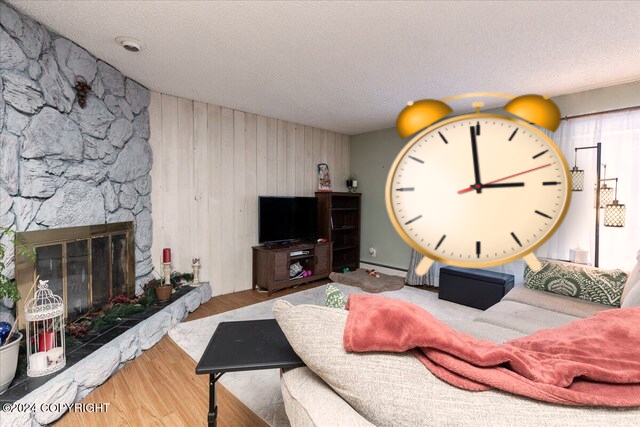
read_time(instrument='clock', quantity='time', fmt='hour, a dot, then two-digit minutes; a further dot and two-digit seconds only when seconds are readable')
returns 2.59.12
